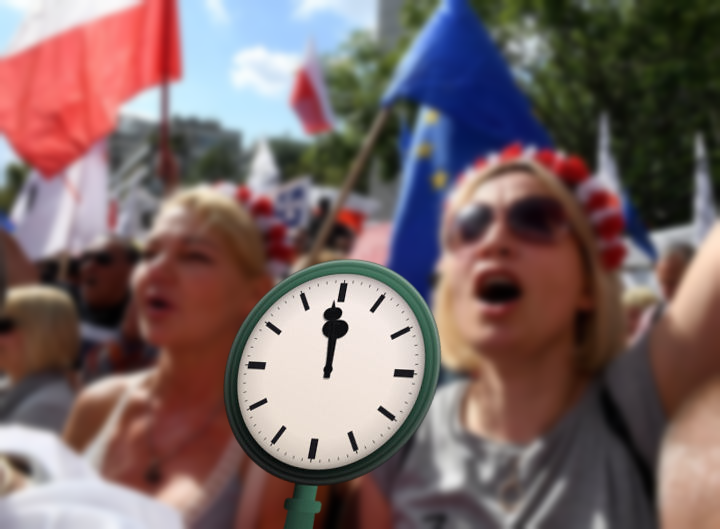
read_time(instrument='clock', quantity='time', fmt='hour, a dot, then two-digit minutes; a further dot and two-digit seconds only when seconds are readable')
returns 11.59
